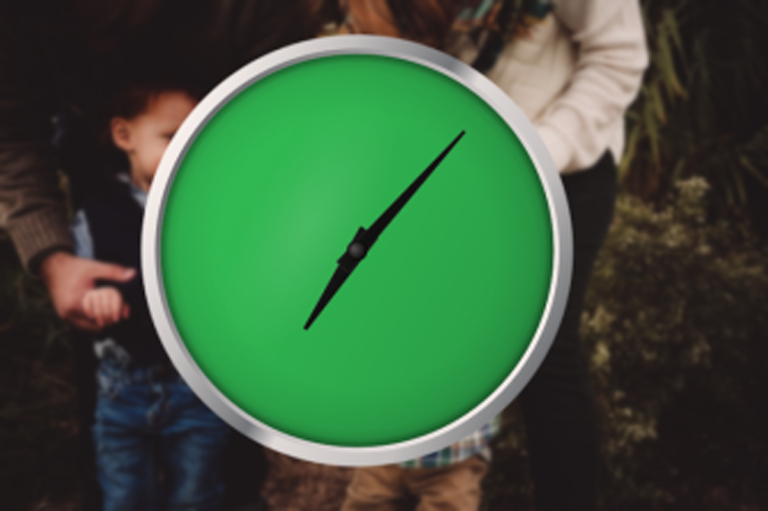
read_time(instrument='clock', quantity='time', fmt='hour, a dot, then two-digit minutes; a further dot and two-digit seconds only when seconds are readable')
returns 7.07
